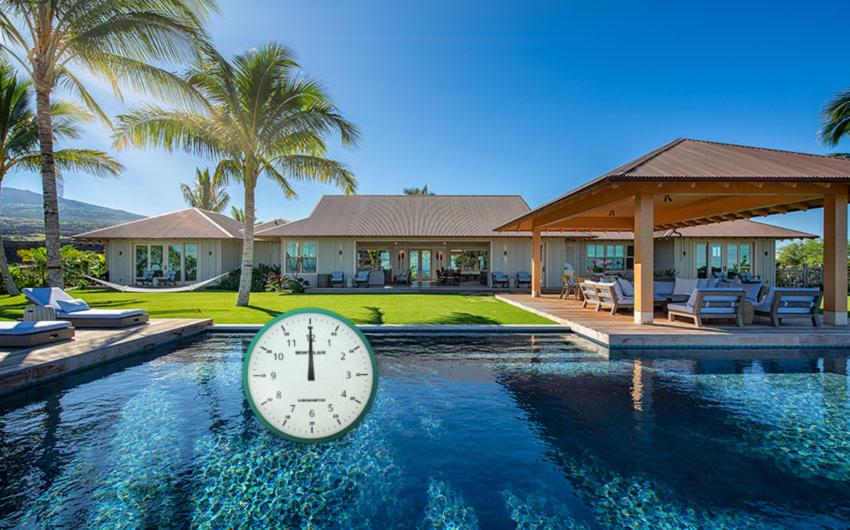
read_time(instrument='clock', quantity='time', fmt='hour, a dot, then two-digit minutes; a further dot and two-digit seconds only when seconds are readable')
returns 12.00
